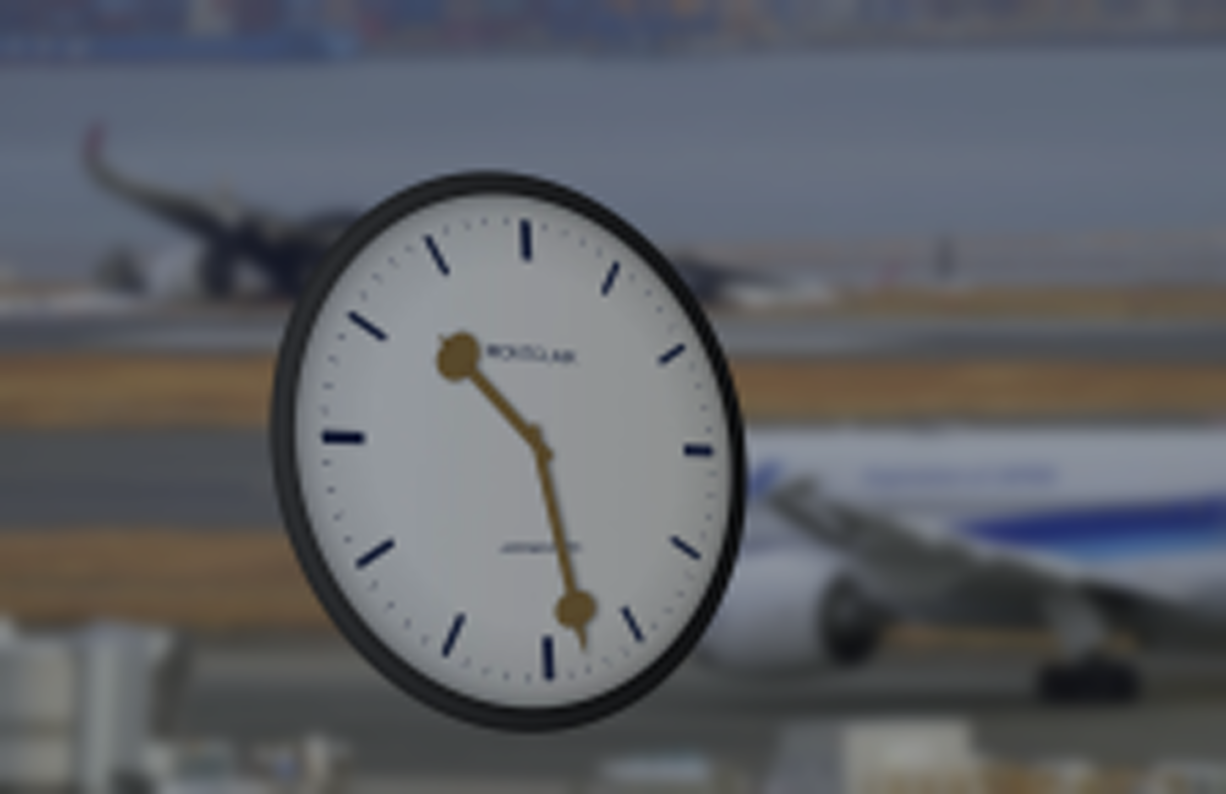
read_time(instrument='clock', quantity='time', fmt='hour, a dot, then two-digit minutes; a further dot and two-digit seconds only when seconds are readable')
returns 10.28
